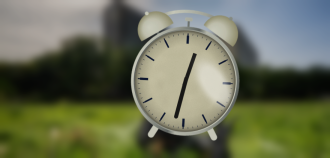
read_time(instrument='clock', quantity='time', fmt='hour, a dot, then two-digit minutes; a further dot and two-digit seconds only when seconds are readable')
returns 12.32
